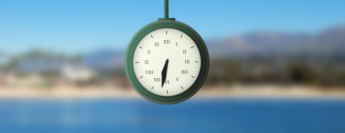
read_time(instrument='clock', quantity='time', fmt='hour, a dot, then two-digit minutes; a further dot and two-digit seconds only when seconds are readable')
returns 6.32
